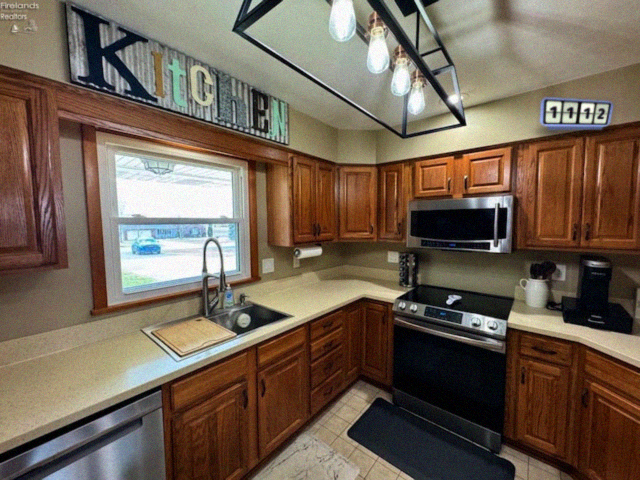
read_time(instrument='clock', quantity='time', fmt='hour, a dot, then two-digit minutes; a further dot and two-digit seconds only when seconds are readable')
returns 11.12
